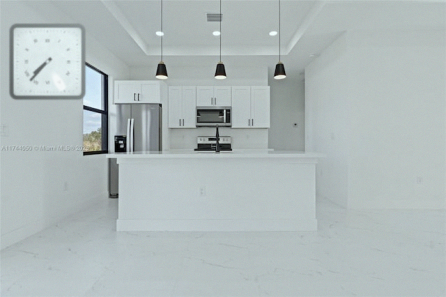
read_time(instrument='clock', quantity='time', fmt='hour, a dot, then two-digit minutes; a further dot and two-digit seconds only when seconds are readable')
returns 7.37
